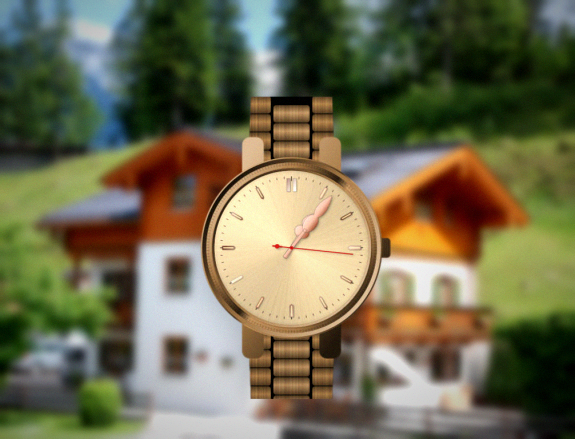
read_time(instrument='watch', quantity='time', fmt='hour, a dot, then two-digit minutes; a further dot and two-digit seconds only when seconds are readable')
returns 1.06.16
